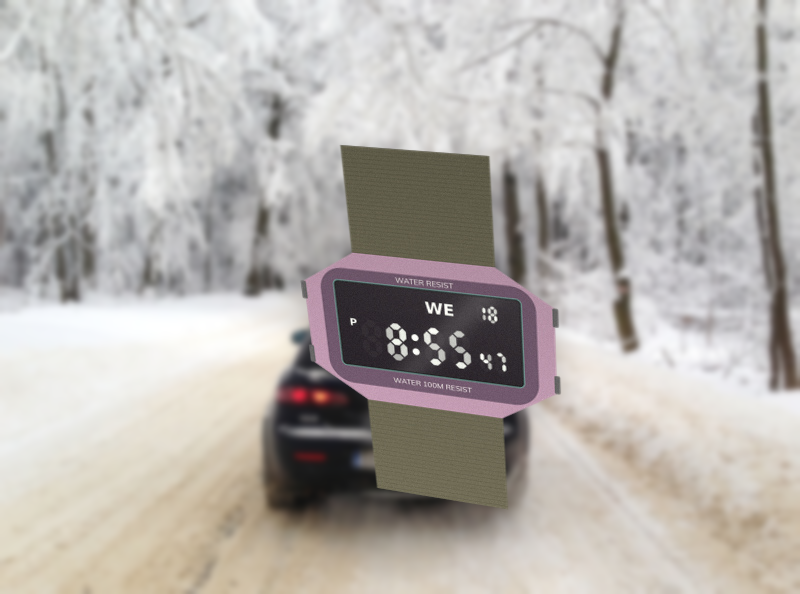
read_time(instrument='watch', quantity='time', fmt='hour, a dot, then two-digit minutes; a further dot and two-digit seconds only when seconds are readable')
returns 8.55.47
